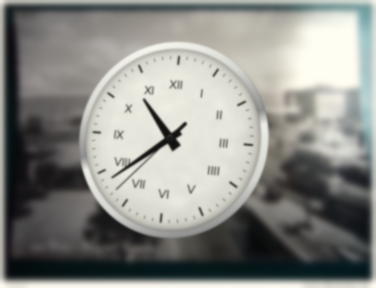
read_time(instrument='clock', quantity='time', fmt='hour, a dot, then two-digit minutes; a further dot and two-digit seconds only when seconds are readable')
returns 10.38.37
